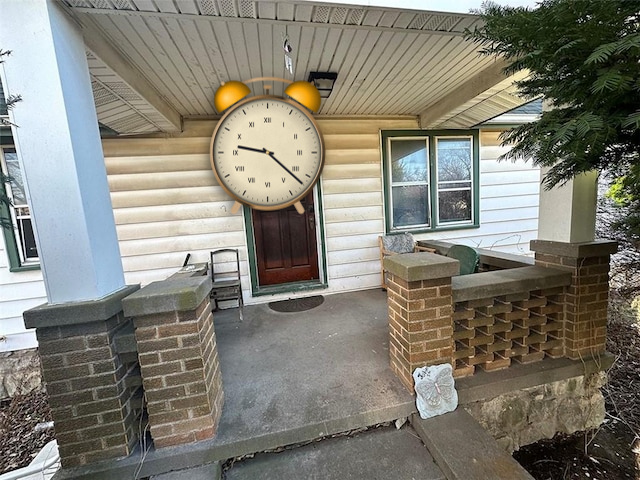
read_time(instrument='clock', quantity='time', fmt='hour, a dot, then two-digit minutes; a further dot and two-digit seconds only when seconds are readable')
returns 9.22
